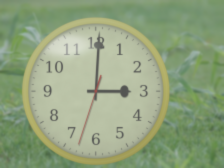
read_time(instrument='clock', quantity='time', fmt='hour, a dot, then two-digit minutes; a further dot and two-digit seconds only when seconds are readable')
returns 3.00.33
